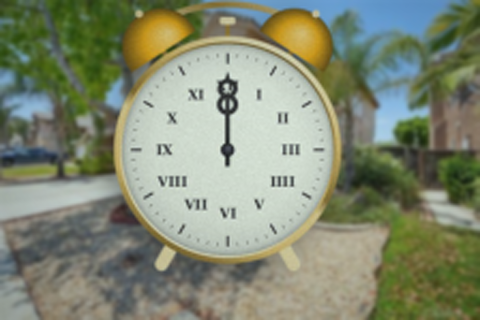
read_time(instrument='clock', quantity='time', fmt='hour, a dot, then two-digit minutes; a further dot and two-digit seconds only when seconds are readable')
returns 12.00
